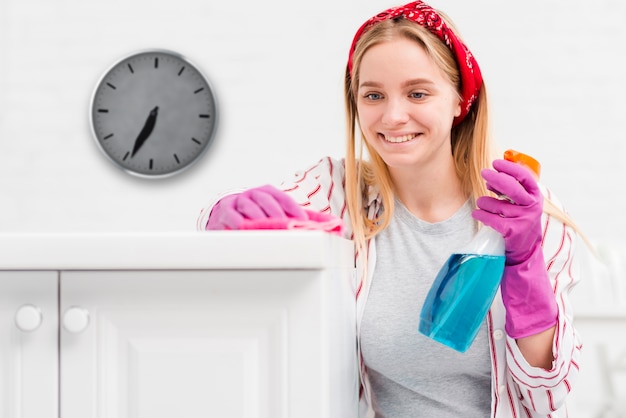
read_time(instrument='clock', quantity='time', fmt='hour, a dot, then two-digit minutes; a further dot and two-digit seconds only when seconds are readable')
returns 6.34
